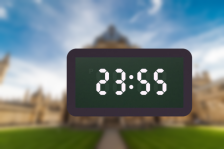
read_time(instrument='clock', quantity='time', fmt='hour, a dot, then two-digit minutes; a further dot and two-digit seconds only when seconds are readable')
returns 23.55
